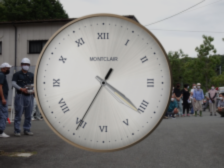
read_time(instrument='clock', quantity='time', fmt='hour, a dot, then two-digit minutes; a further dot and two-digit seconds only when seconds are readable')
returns 4.21.35
